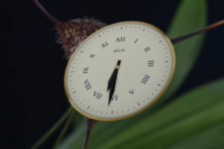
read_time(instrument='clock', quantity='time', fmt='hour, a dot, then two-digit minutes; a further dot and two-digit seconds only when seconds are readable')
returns 6.31
